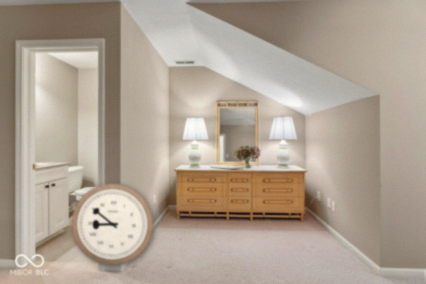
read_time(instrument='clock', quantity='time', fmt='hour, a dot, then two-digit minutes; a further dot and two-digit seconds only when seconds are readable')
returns 8.51
